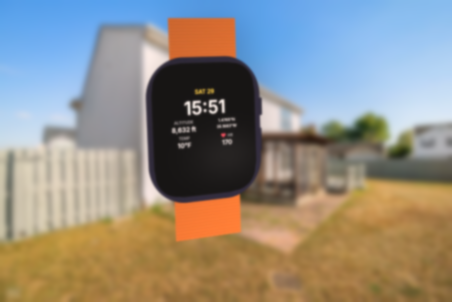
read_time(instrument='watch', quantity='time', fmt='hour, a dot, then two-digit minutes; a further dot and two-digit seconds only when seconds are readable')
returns 15.51
